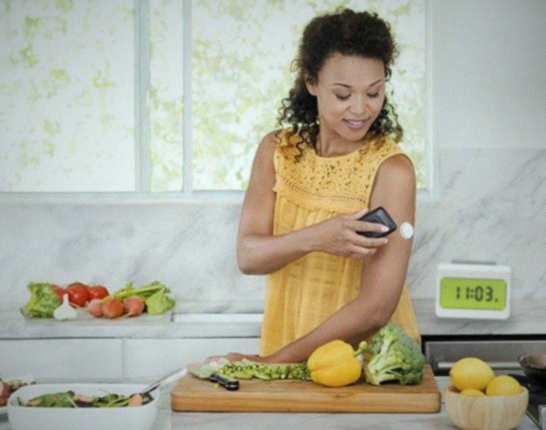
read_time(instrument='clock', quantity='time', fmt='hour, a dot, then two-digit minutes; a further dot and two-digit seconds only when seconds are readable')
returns 11.03
